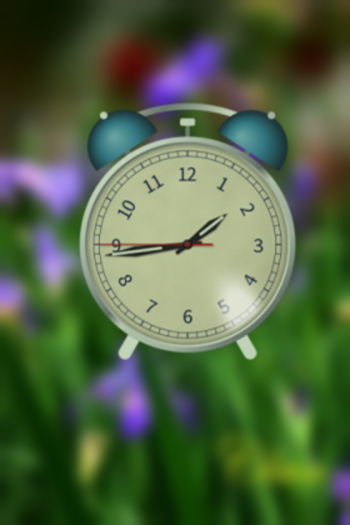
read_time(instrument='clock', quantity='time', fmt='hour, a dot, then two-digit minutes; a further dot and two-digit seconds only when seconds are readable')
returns 1.43.45
